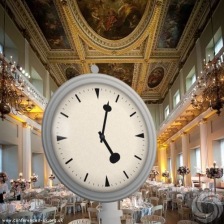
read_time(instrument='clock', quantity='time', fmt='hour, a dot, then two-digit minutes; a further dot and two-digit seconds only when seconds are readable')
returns 5.03
